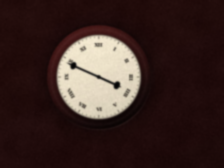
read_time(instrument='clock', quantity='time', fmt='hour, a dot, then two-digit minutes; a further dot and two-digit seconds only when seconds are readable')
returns 3.49
